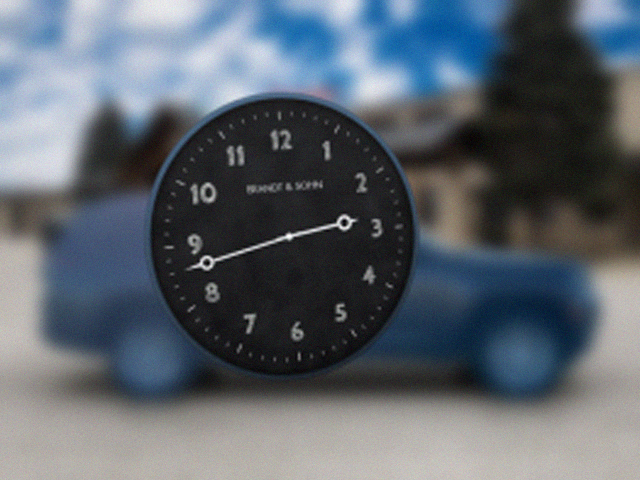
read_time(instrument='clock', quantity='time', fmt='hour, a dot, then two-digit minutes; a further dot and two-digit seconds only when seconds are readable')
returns 2.43
